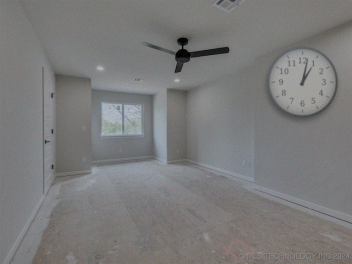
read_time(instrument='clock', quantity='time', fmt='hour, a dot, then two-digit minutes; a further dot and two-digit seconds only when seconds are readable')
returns 1.02
